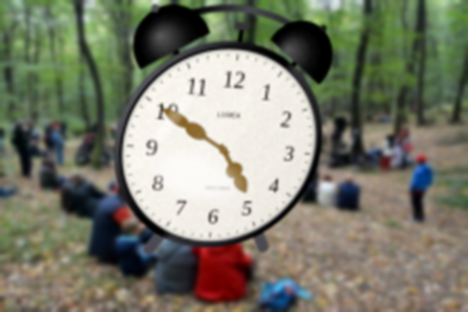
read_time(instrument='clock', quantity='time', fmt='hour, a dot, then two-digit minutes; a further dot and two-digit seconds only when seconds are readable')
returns 4.50
